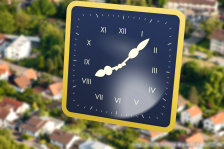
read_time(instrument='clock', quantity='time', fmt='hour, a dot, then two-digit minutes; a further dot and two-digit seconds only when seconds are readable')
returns 8.07
